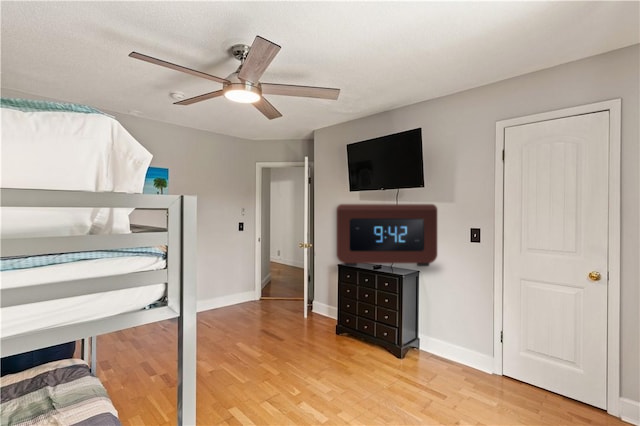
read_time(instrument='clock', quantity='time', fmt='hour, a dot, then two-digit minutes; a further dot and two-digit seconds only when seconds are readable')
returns 9.42
